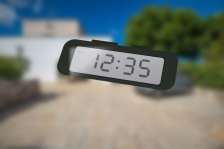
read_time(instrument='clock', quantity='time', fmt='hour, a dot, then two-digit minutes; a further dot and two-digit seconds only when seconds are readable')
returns 12.35
